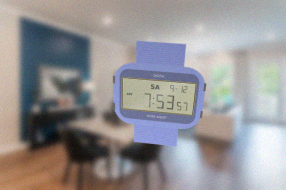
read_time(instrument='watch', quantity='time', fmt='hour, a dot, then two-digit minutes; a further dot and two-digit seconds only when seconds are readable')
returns 7.53.57
